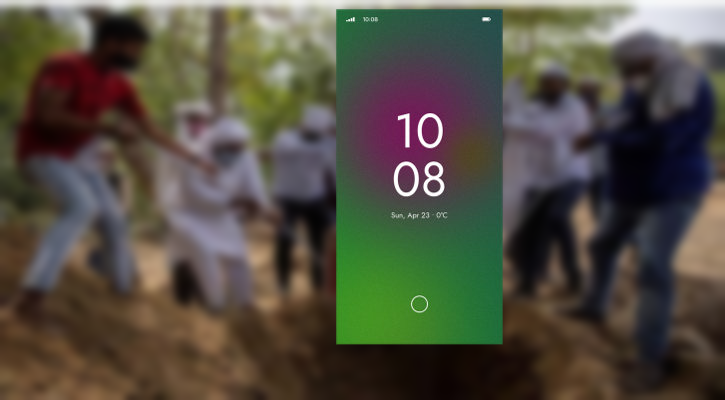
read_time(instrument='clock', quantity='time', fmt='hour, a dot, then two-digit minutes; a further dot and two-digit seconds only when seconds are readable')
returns 10.08
